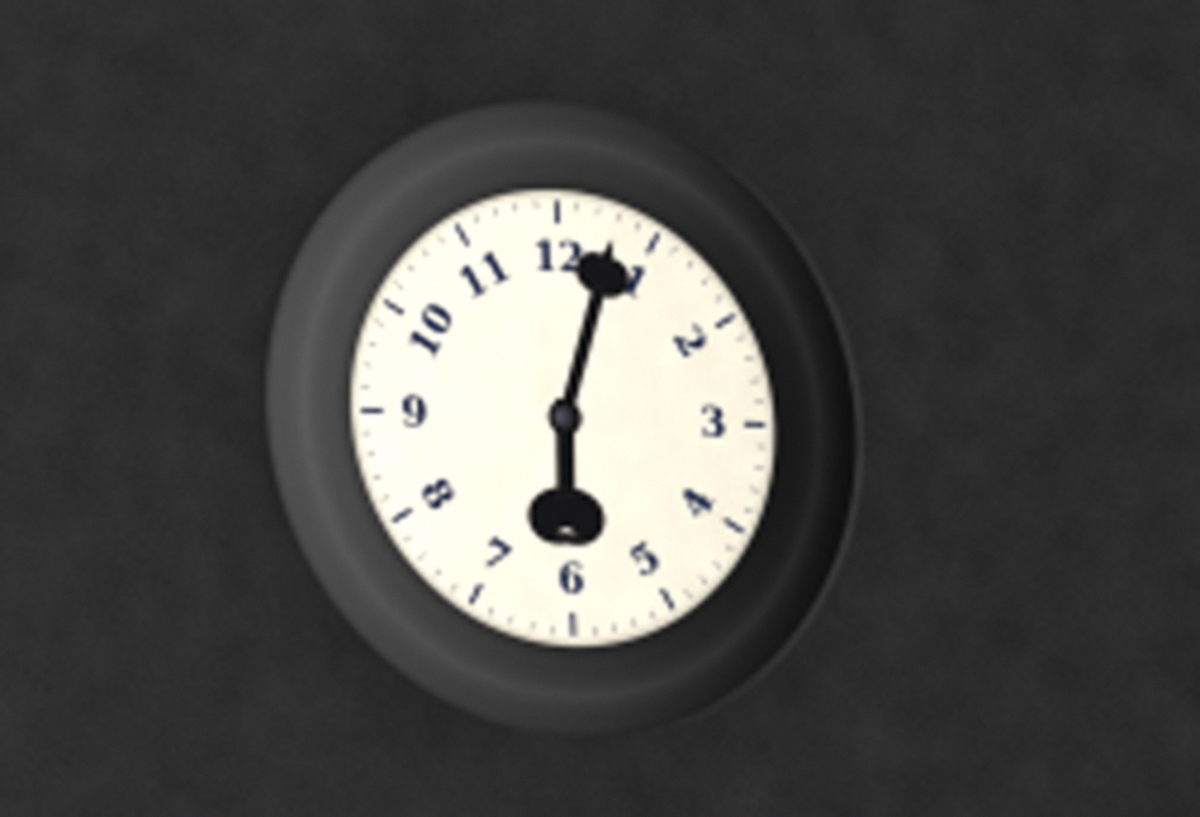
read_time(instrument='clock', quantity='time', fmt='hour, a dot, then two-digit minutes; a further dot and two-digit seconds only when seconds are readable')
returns 6.03
